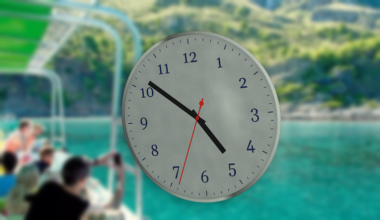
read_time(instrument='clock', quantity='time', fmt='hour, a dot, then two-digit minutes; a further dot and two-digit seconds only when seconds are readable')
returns 4.51.34
